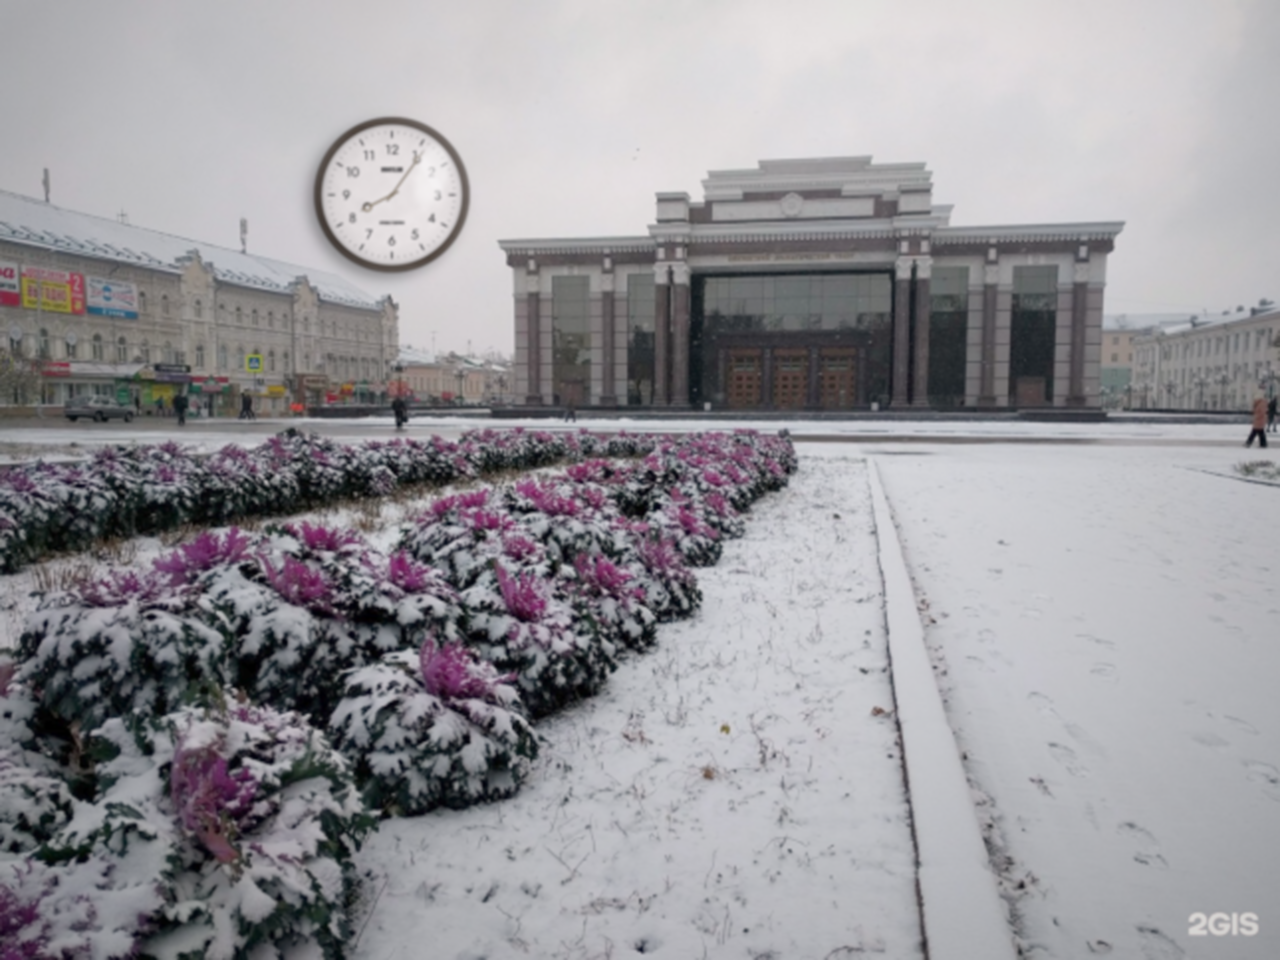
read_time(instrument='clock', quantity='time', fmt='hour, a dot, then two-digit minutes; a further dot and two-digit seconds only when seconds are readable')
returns 8.06
